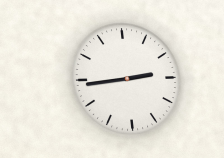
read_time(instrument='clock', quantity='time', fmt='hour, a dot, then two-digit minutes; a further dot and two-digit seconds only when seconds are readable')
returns 2.44
